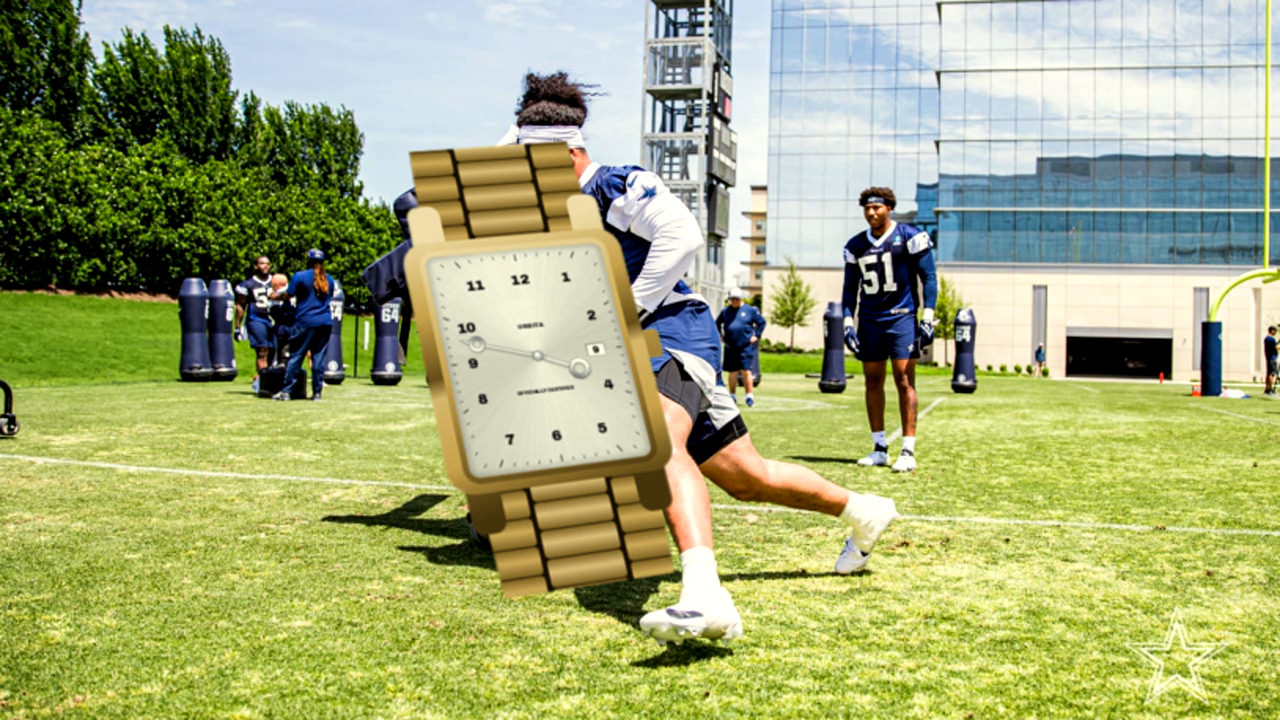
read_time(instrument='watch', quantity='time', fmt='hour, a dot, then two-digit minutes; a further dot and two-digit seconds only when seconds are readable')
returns 3.48
